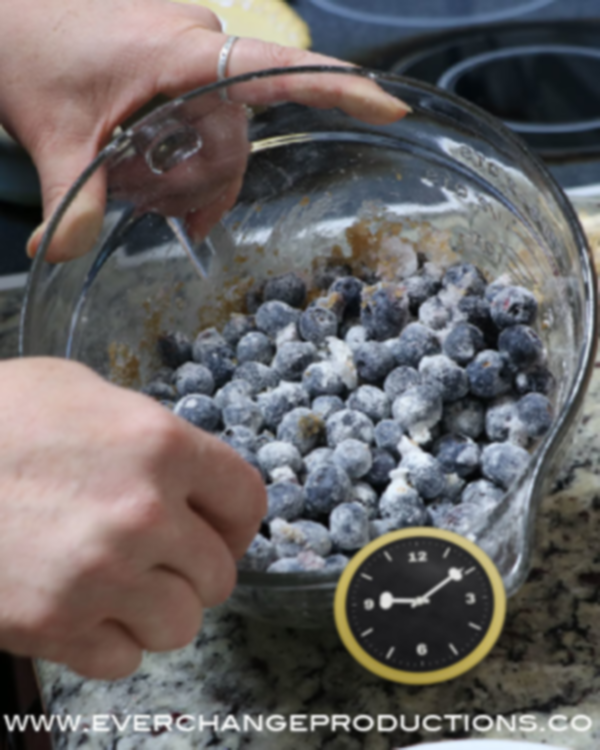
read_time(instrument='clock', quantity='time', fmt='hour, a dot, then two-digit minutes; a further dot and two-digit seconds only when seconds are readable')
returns 9.09
